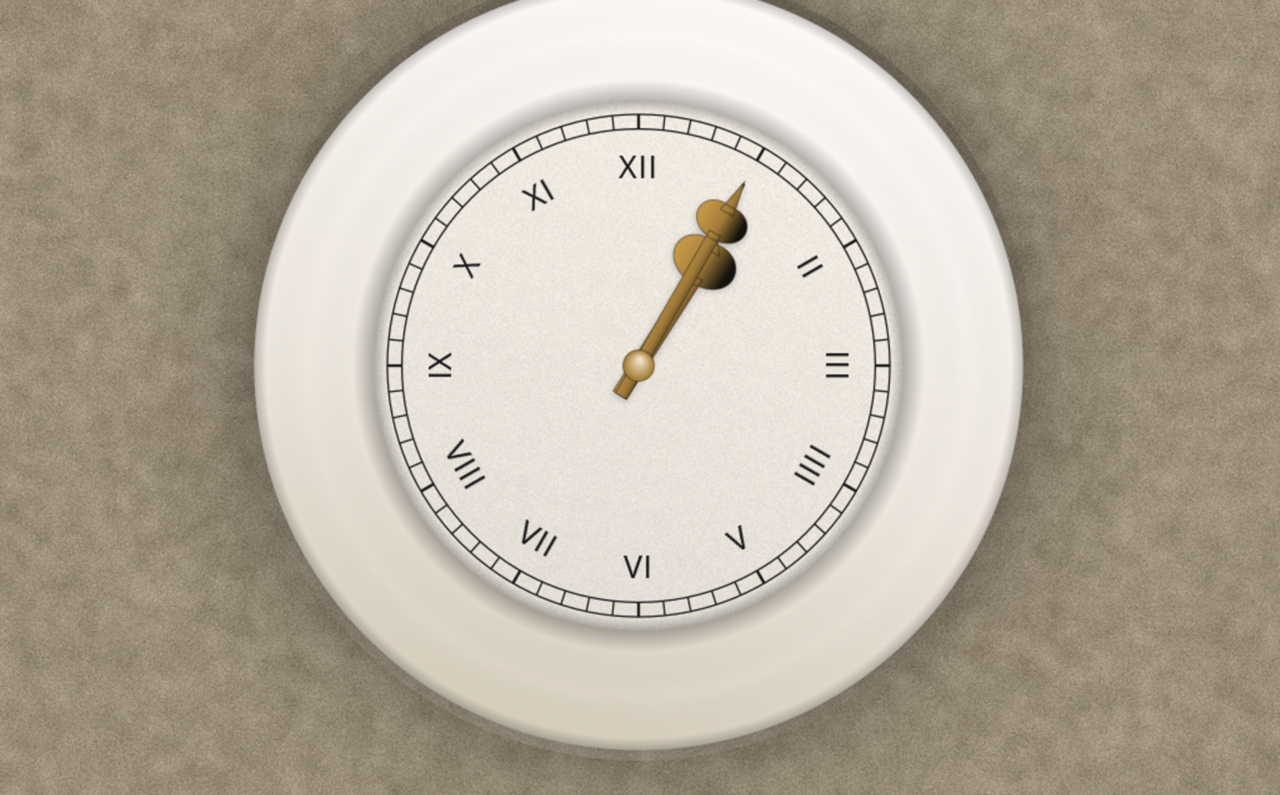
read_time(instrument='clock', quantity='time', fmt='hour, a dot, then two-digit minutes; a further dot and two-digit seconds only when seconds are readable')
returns 1.05
